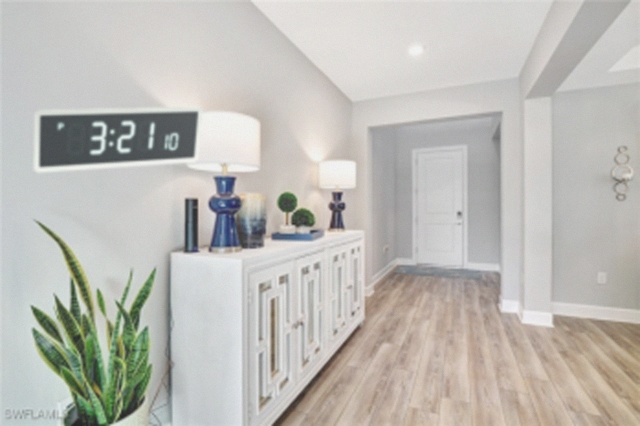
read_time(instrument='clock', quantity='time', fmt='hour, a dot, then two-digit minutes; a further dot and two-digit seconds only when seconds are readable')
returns 3.21.10
